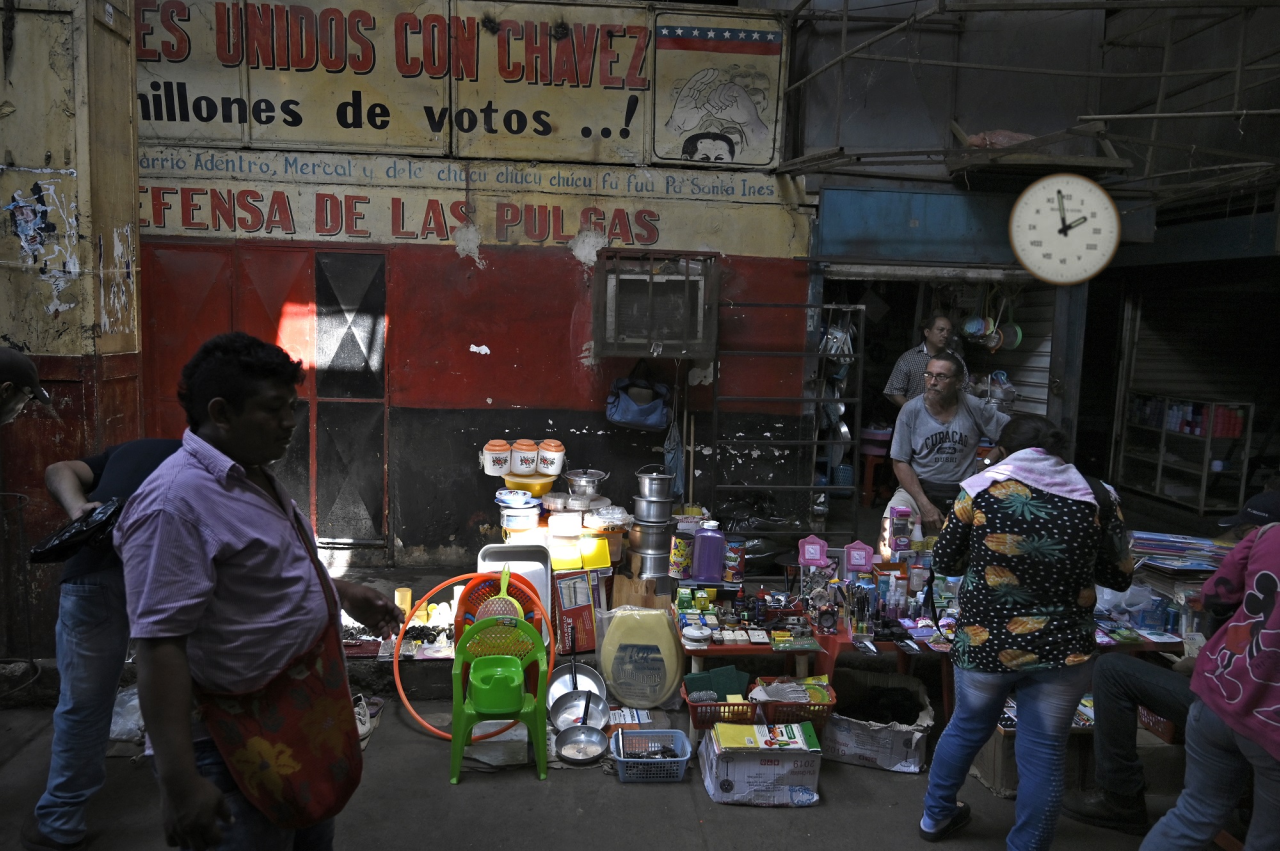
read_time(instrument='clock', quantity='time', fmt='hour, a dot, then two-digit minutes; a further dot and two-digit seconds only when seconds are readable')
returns 1.58
